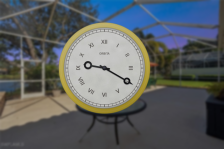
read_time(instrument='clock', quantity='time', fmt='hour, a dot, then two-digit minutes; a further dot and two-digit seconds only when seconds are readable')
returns 9.20
